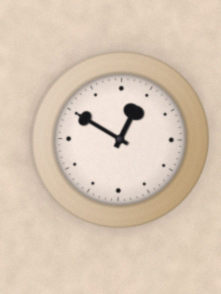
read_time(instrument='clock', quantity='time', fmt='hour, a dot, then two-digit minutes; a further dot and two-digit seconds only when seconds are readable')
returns 12.50
